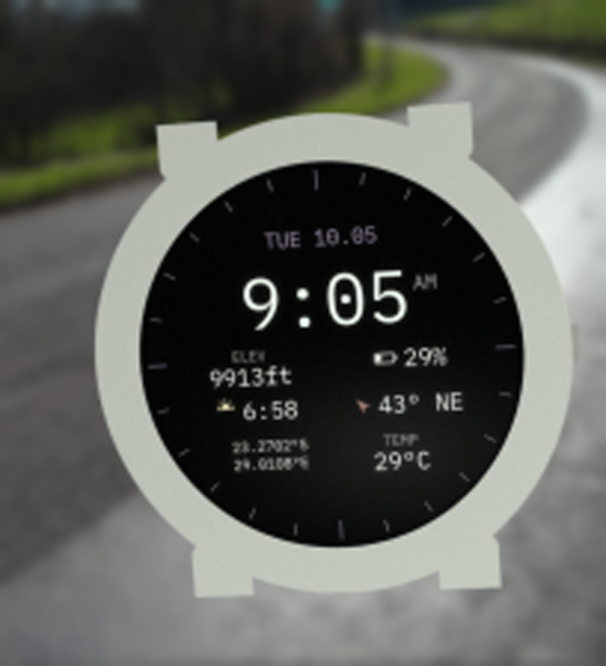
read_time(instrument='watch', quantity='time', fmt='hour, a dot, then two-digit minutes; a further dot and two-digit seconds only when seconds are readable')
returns 9.05
